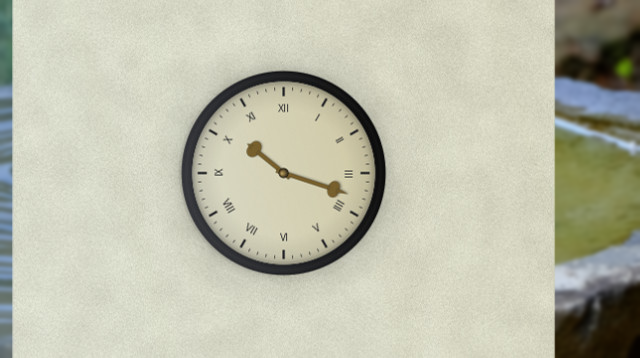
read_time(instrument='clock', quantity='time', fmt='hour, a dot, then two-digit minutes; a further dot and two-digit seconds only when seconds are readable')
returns 10.18
